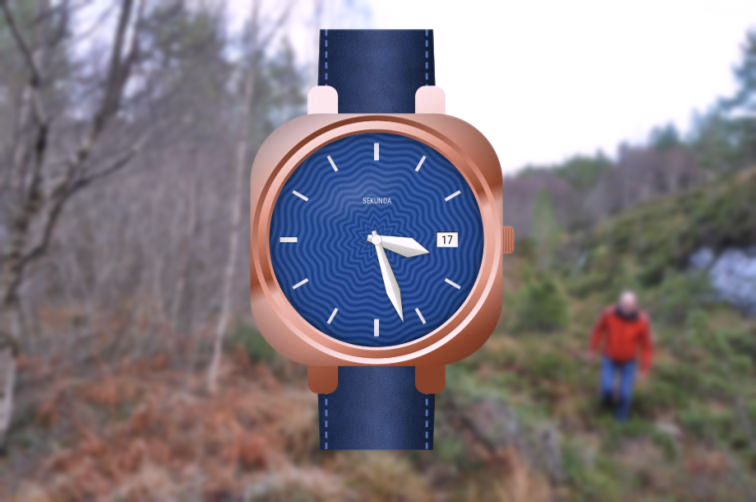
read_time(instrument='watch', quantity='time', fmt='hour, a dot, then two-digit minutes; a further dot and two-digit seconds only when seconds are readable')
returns 3.27
